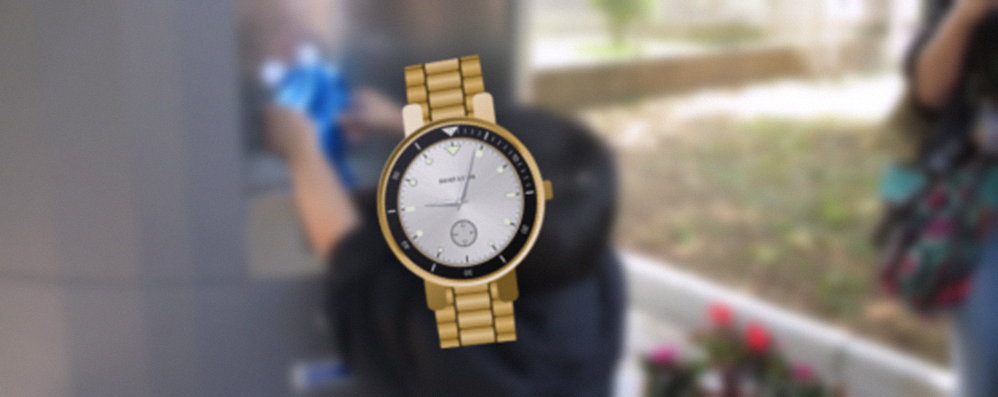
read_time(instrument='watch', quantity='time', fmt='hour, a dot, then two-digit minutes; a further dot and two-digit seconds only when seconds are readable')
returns 9.04
